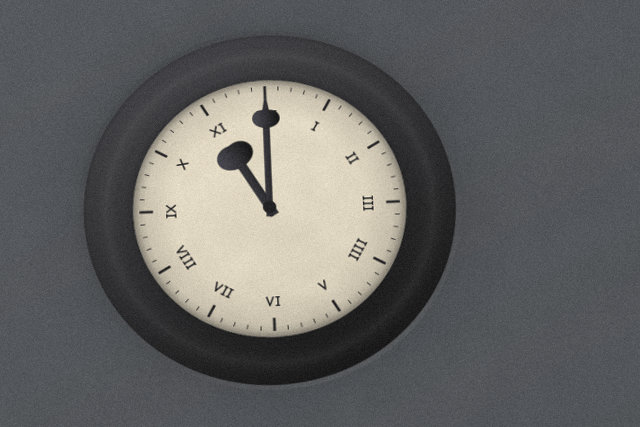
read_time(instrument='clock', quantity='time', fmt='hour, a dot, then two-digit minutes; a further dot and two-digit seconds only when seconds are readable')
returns 11.00
